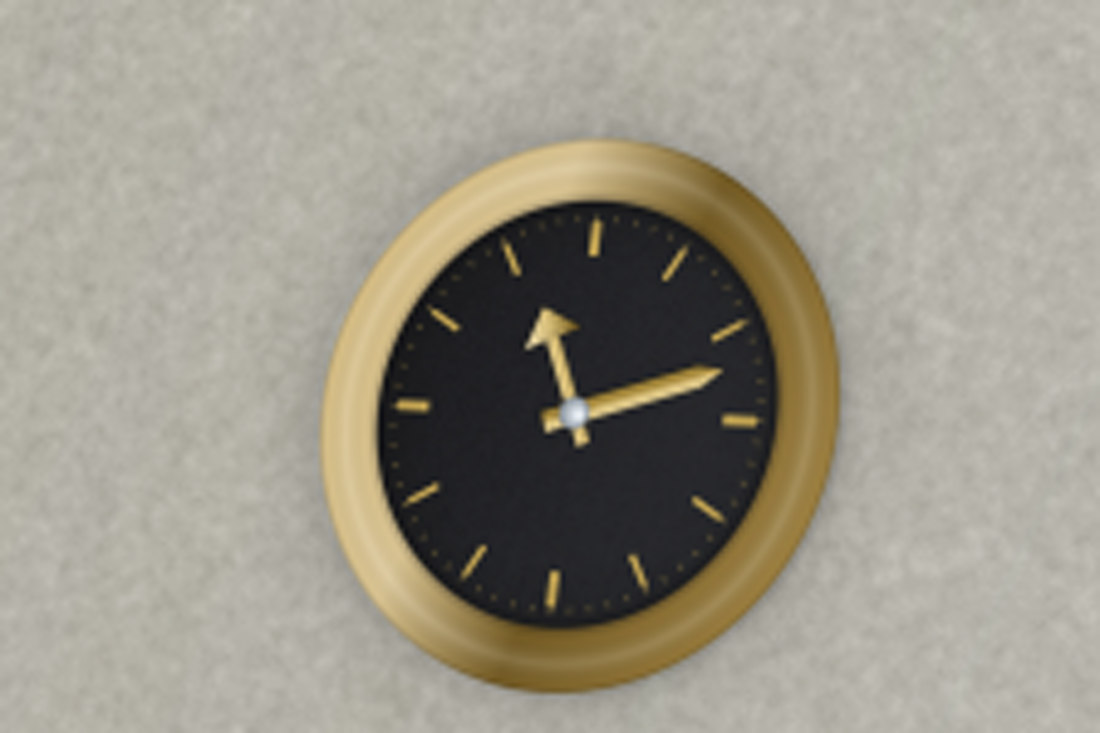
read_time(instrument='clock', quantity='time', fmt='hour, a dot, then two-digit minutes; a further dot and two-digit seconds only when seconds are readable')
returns 11.12
